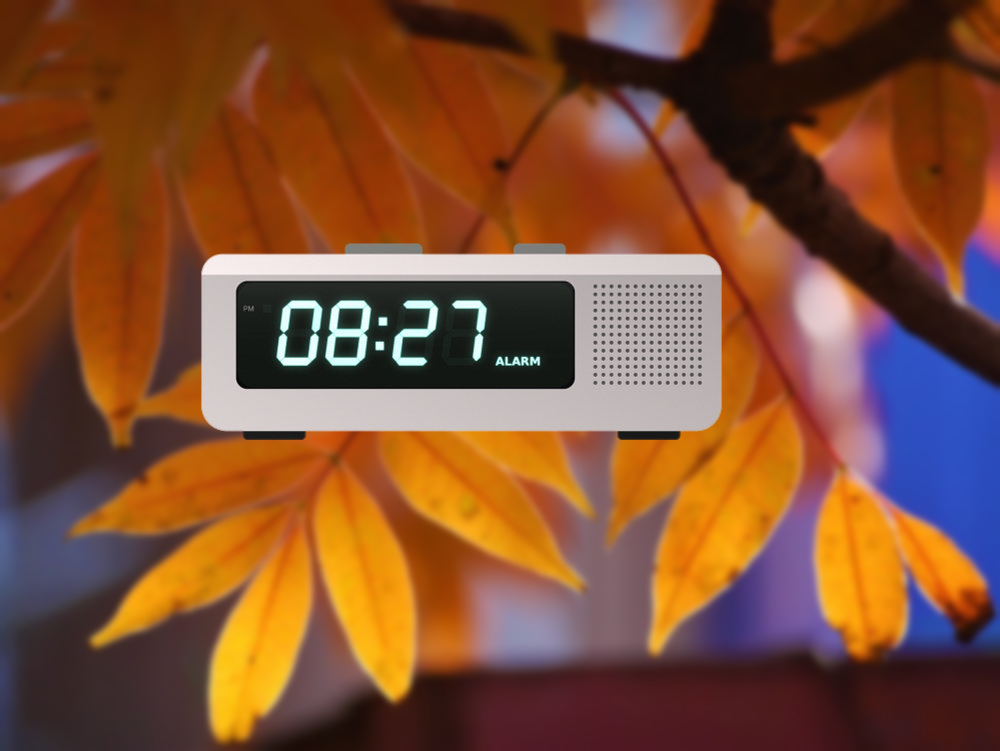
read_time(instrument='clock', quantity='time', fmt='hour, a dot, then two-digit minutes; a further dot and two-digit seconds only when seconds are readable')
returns 8.27
